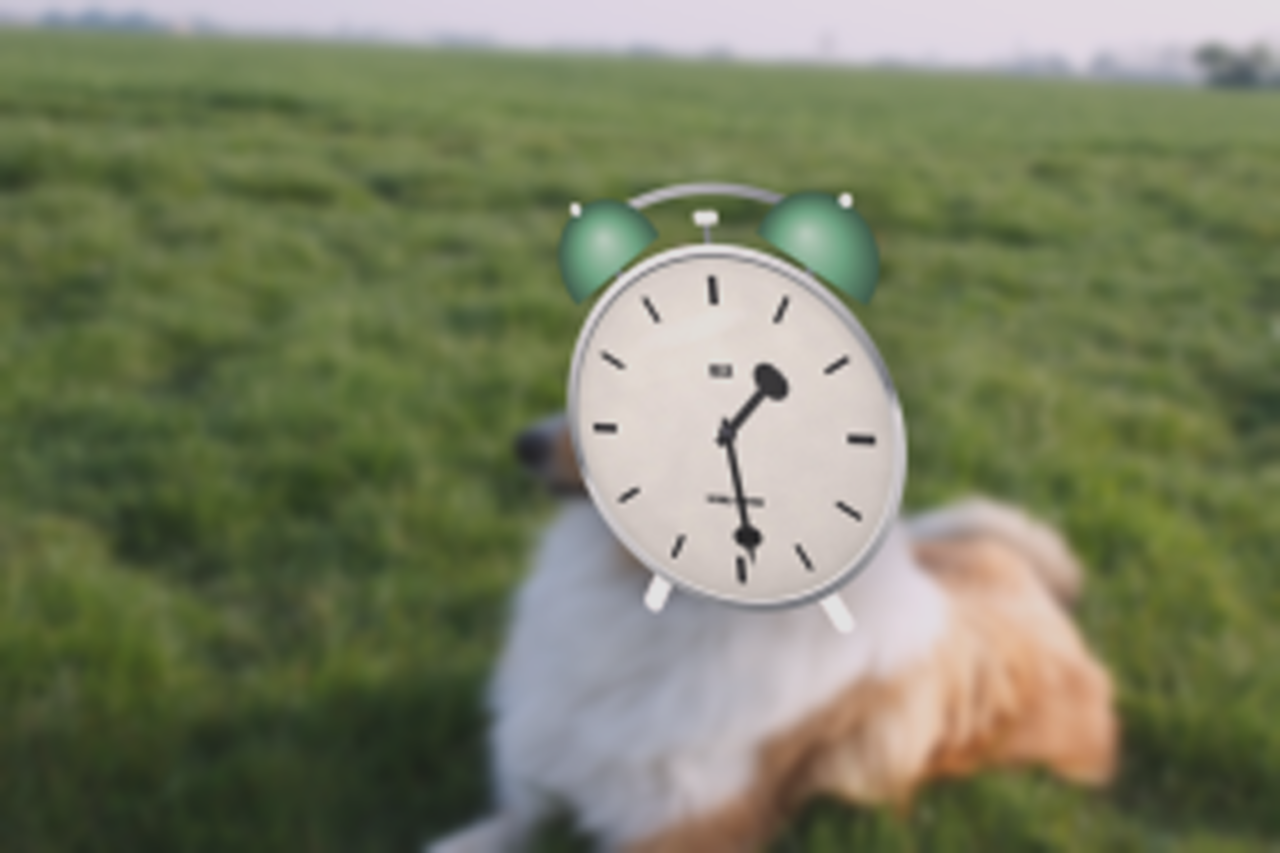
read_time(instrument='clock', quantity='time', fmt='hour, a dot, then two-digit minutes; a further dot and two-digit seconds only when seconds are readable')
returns 1.29
